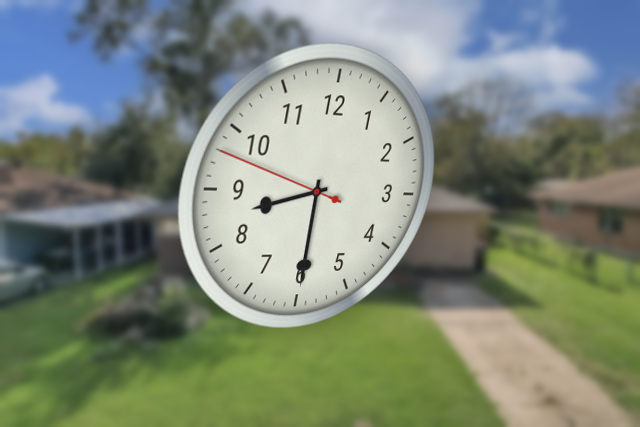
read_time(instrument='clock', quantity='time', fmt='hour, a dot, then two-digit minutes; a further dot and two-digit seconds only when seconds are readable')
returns 8.29.48
